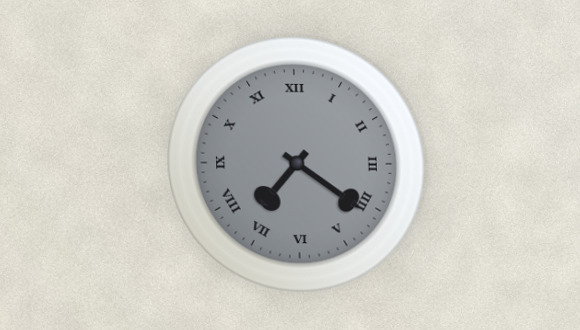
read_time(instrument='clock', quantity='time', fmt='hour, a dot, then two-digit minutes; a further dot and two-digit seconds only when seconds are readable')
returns 7.21
